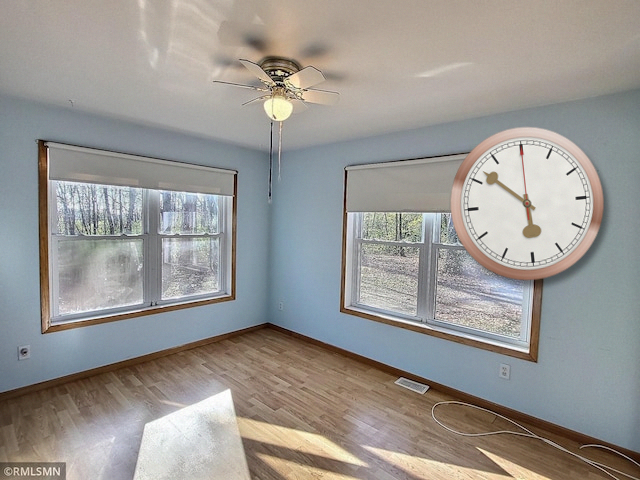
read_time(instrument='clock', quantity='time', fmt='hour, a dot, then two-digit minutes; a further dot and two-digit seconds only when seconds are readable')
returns 5.52.00
